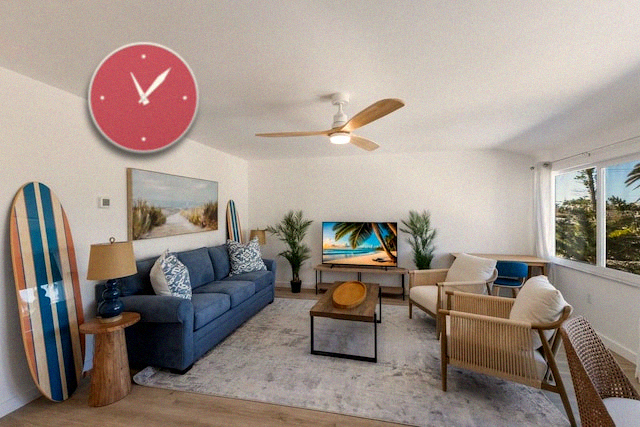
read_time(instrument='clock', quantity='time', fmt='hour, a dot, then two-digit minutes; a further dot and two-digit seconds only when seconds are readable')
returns 11.07
